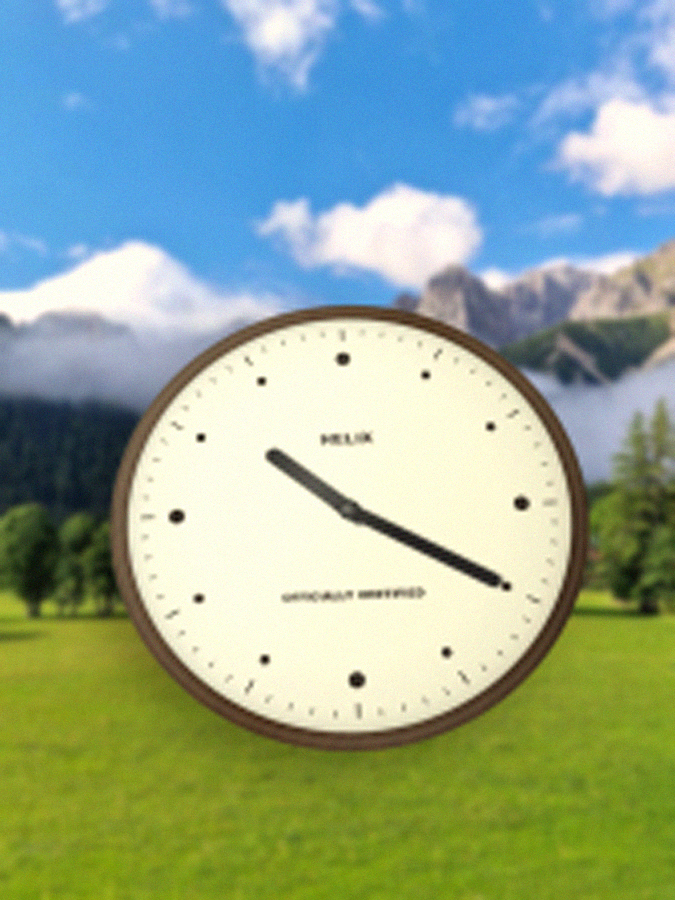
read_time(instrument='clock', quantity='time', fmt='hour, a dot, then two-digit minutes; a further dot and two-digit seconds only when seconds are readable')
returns 10.20
